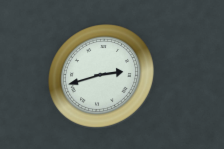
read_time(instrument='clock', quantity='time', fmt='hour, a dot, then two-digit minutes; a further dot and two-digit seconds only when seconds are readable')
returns 2.42
